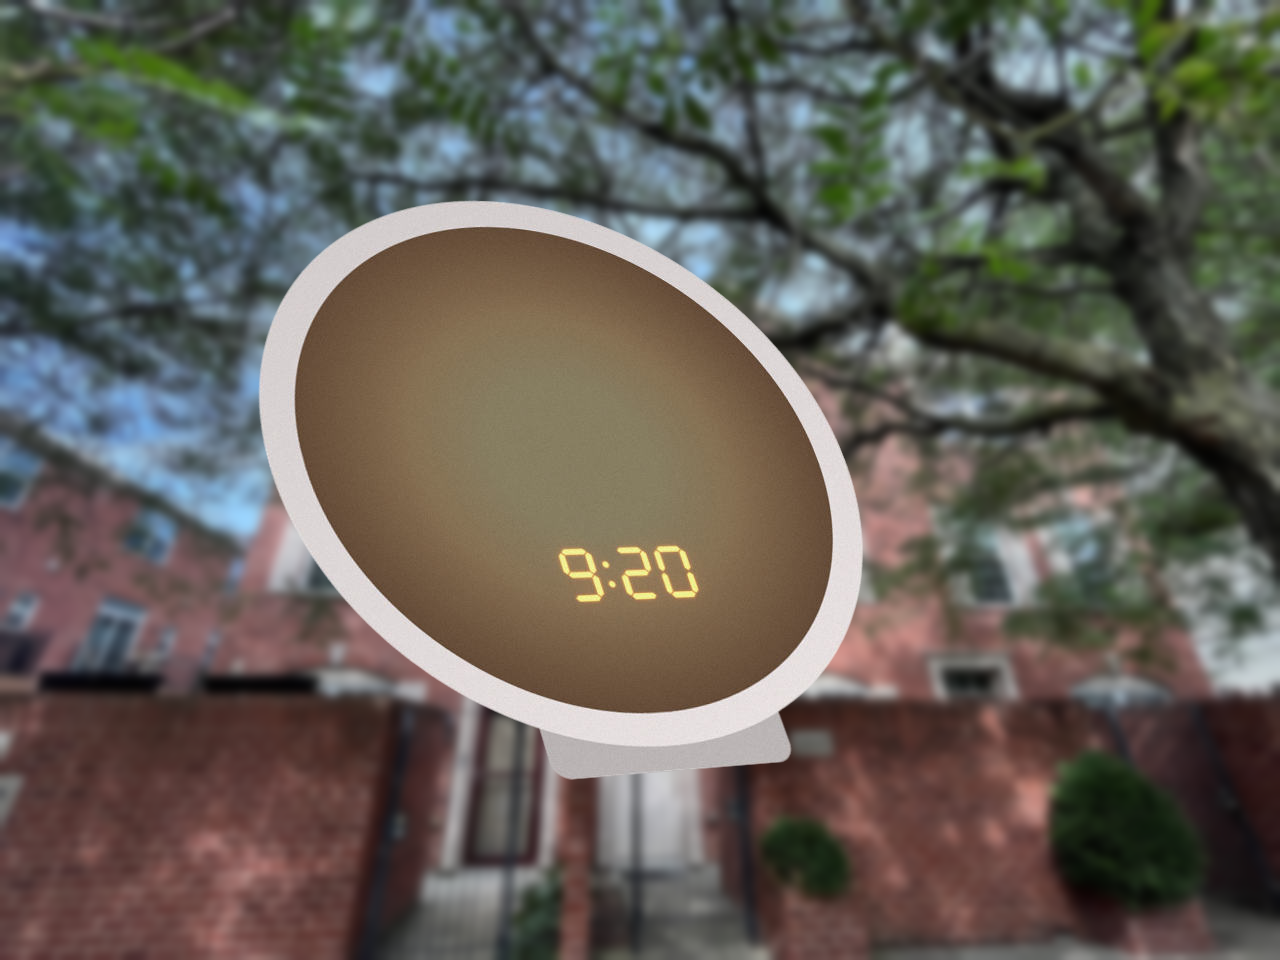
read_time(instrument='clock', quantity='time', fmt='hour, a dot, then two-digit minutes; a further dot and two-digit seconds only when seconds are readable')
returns 9.20
